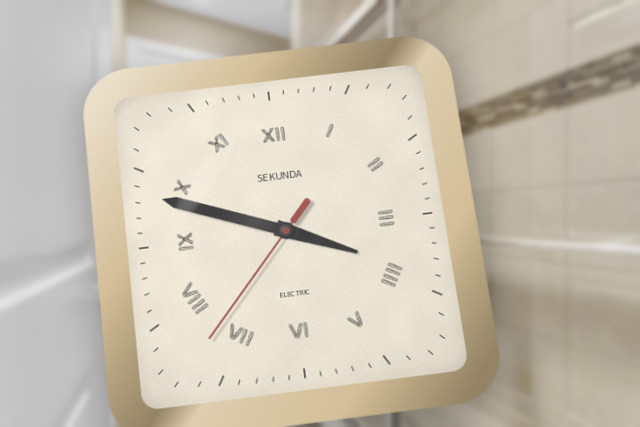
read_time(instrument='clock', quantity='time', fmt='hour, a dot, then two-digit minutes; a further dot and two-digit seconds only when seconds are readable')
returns 3.48.37
